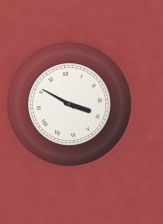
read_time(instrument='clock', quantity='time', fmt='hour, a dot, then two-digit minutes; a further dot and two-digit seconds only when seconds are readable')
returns 3.51
